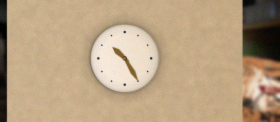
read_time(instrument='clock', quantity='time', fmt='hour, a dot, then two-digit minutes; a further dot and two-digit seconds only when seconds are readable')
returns 10.25
